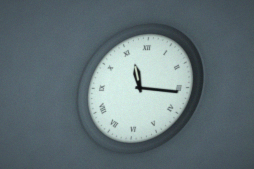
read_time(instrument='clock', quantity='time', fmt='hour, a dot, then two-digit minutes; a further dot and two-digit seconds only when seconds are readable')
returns 11.16
